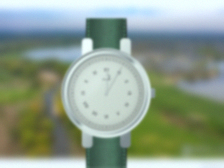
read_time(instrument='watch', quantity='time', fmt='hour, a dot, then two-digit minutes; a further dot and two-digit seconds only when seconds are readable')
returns 12.05
